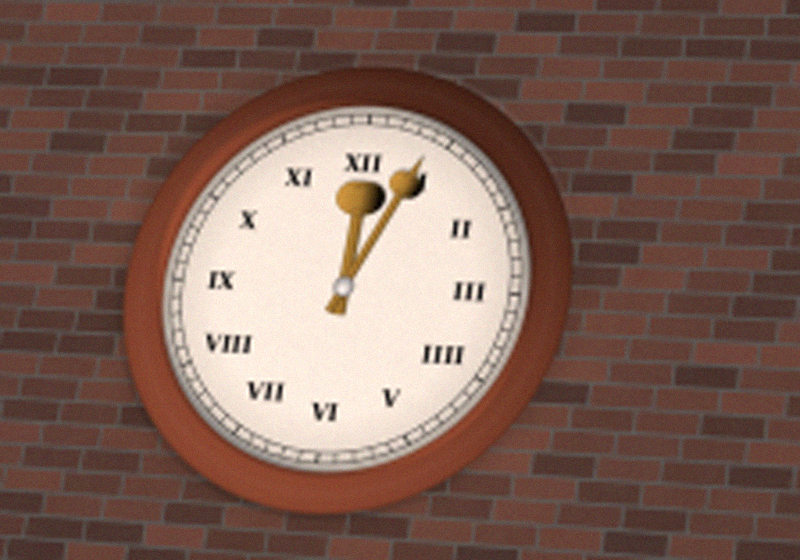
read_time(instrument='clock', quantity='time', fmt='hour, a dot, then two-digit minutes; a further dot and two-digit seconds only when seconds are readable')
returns 12.04
